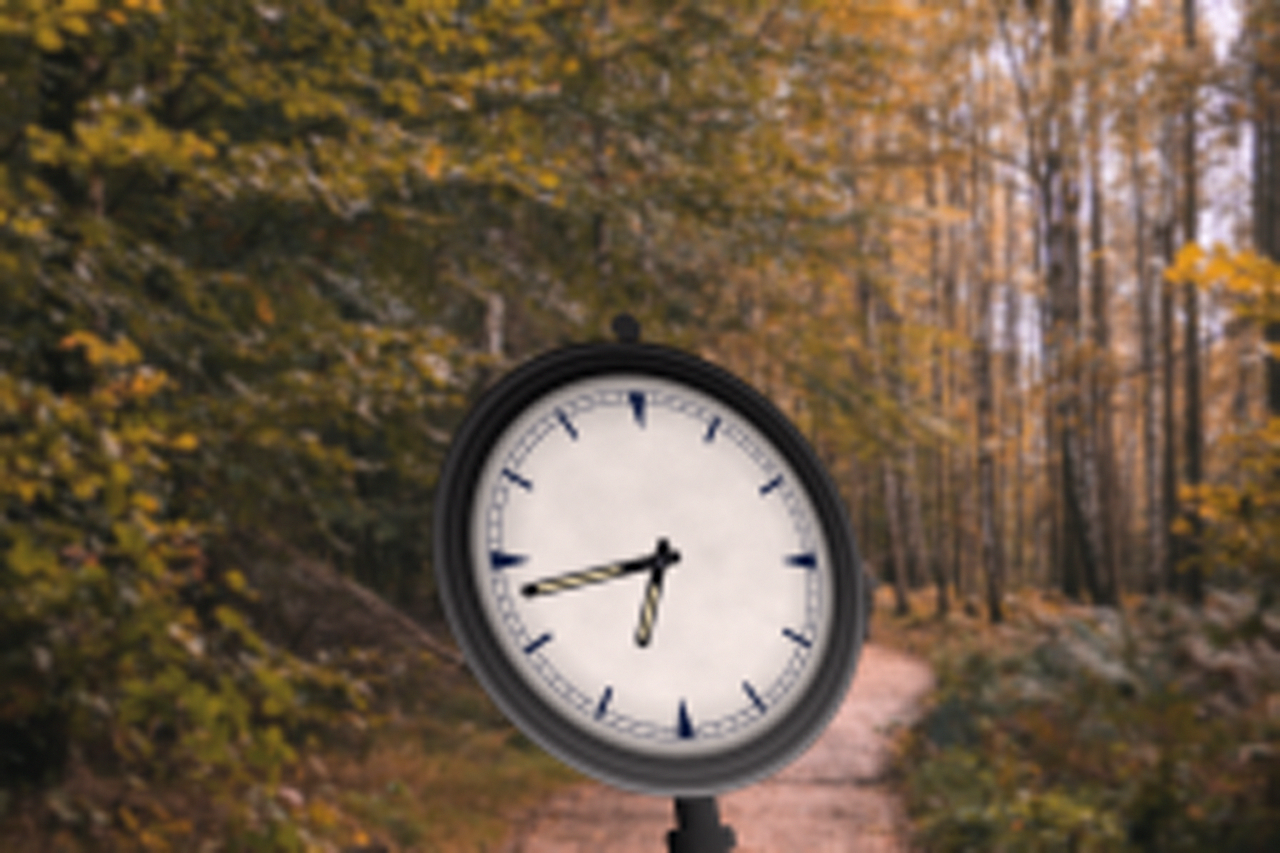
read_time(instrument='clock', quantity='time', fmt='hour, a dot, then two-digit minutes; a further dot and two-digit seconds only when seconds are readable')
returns 6.43
